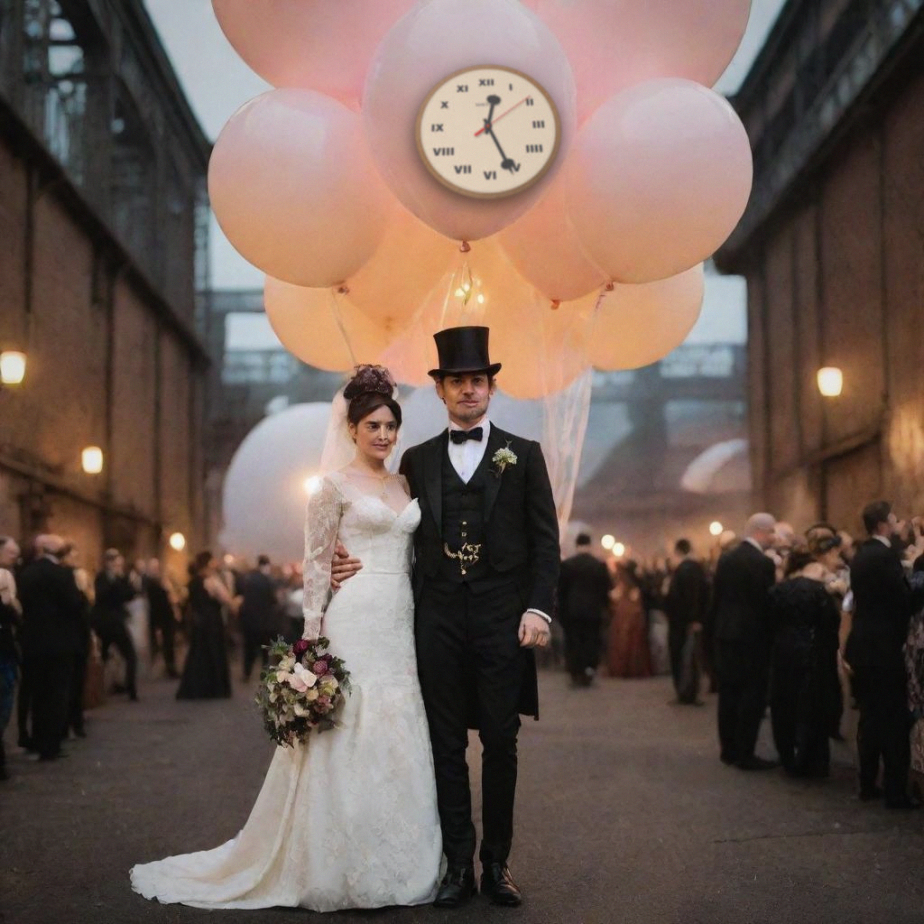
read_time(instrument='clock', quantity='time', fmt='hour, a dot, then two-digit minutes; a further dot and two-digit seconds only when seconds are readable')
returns 12.26.09
